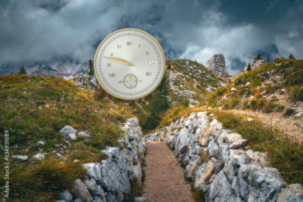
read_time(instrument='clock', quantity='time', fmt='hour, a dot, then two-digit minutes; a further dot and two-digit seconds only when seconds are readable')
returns 9.48
